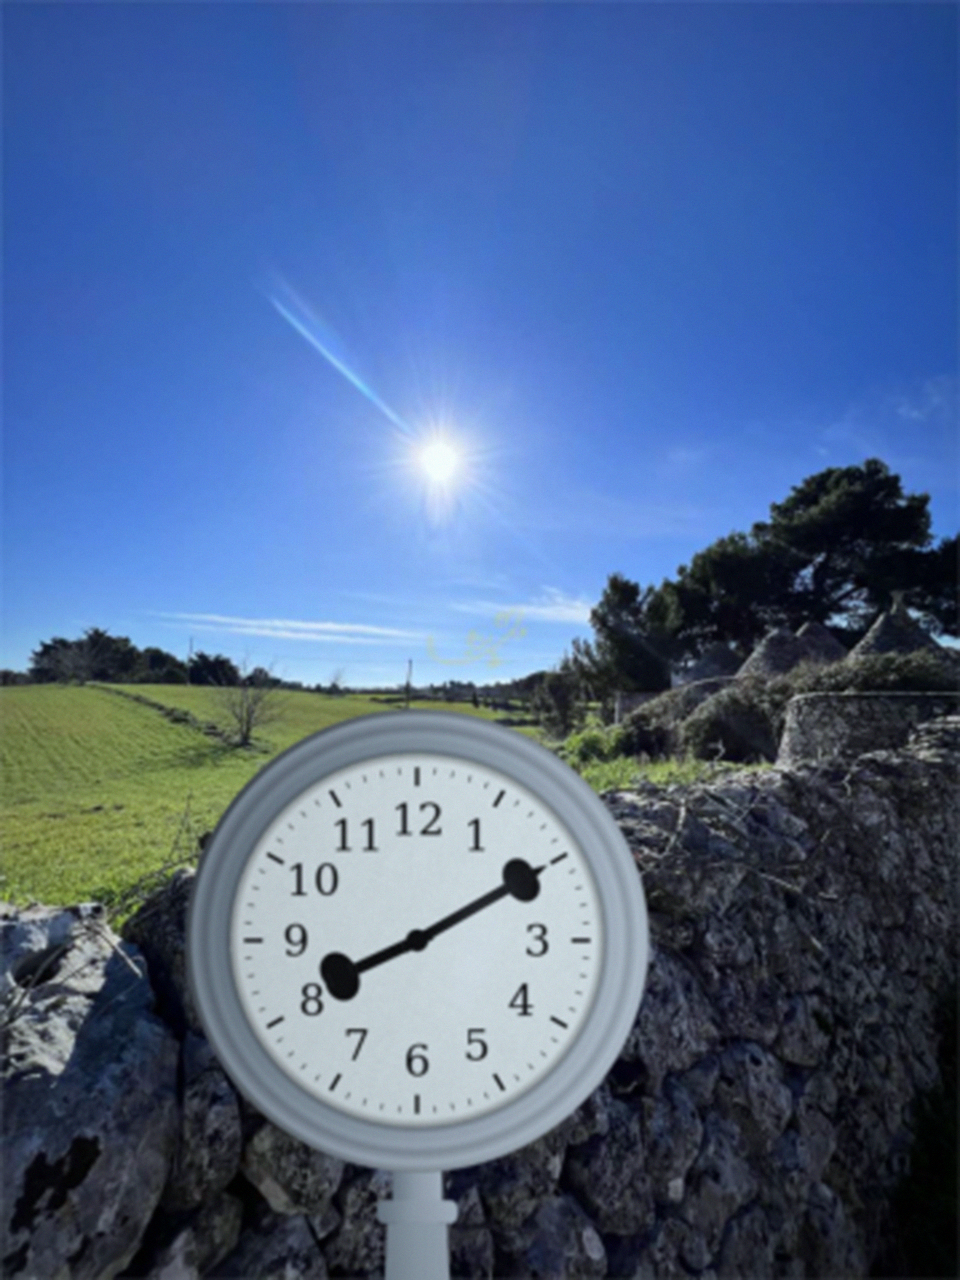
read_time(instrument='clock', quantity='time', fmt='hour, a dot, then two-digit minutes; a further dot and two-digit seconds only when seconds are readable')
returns 8.10
